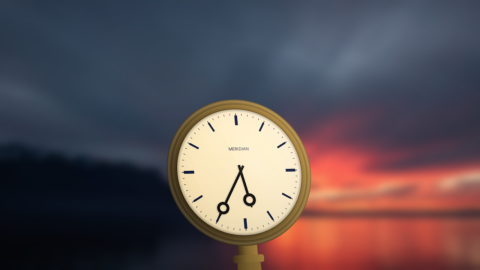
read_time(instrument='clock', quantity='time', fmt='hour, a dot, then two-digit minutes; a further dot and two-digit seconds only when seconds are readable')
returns 5.35
